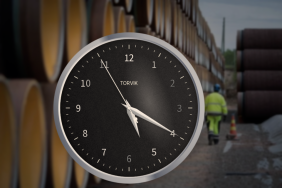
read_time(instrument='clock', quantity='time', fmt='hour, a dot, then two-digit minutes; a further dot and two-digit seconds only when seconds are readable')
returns 5.19.55
